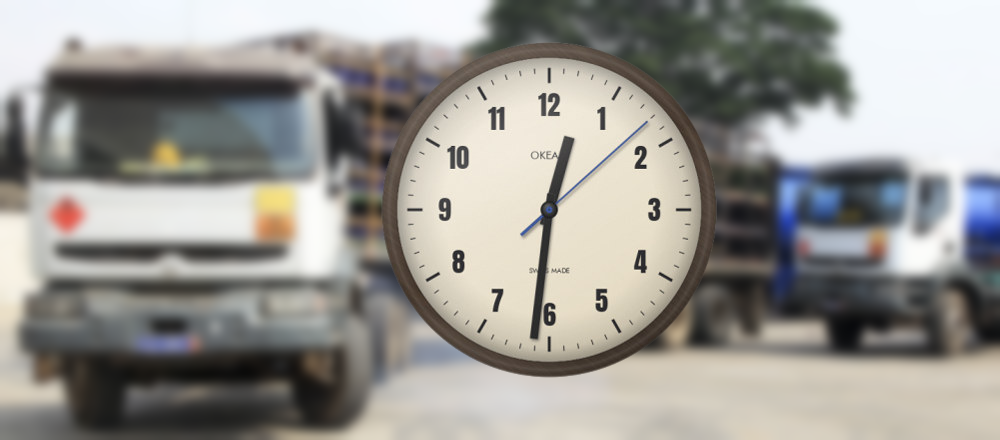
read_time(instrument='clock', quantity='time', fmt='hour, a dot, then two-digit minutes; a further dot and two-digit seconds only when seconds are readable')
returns 12.31.08
